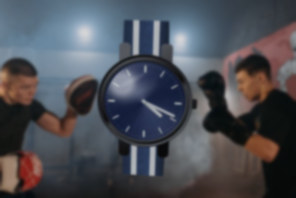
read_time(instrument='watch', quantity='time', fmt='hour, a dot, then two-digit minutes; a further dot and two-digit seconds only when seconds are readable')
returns 4.19
